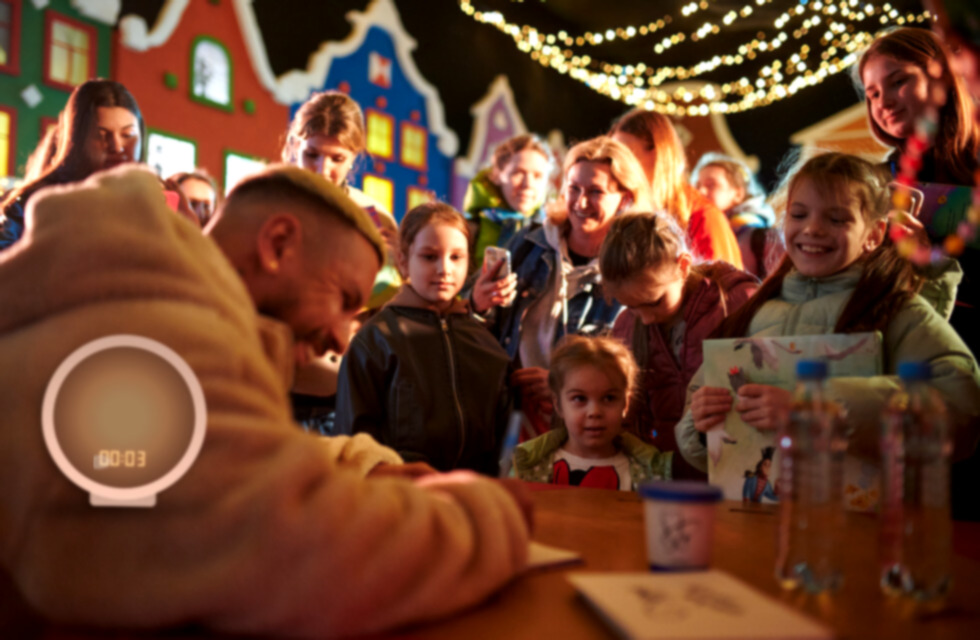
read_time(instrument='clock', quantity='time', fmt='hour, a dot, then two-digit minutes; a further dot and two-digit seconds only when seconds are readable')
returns 0.03
